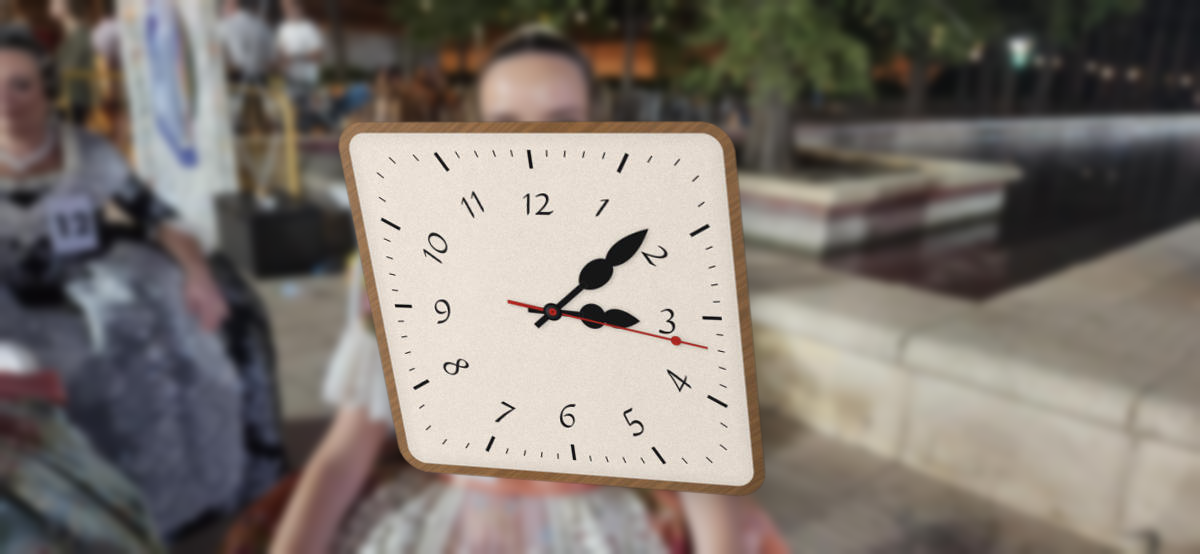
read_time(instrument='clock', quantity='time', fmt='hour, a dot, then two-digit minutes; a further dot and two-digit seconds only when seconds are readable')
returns 3.08.17
